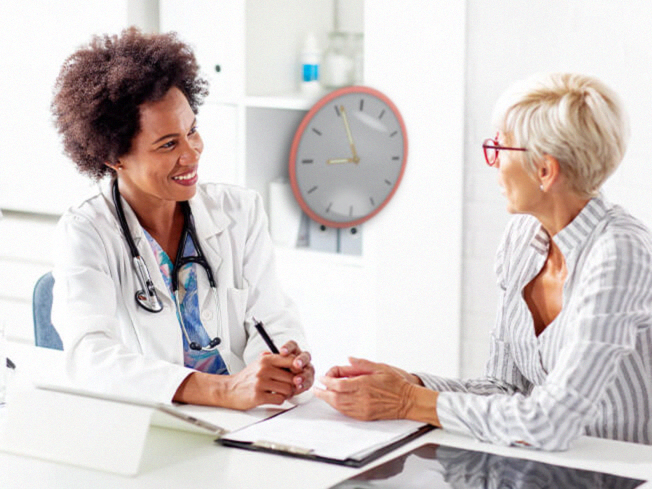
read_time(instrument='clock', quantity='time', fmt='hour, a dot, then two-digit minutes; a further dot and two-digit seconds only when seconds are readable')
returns 8.56
